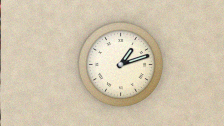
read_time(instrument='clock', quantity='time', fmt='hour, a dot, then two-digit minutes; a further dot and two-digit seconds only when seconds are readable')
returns 1.12
